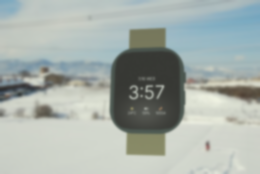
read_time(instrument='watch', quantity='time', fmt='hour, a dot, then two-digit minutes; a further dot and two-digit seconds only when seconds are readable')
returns 3.57
